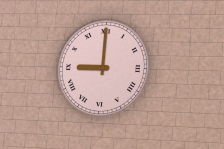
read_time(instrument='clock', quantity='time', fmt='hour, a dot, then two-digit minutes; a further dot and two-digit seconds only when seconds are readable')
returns 9.00
